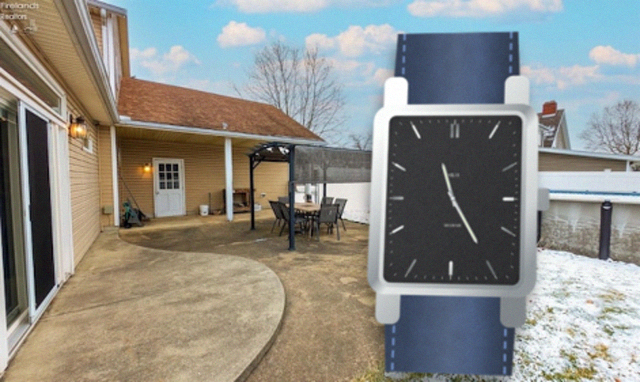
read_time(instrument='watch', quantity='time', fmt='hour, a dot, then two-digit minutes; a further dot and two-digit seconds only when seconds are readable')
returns 11.25
